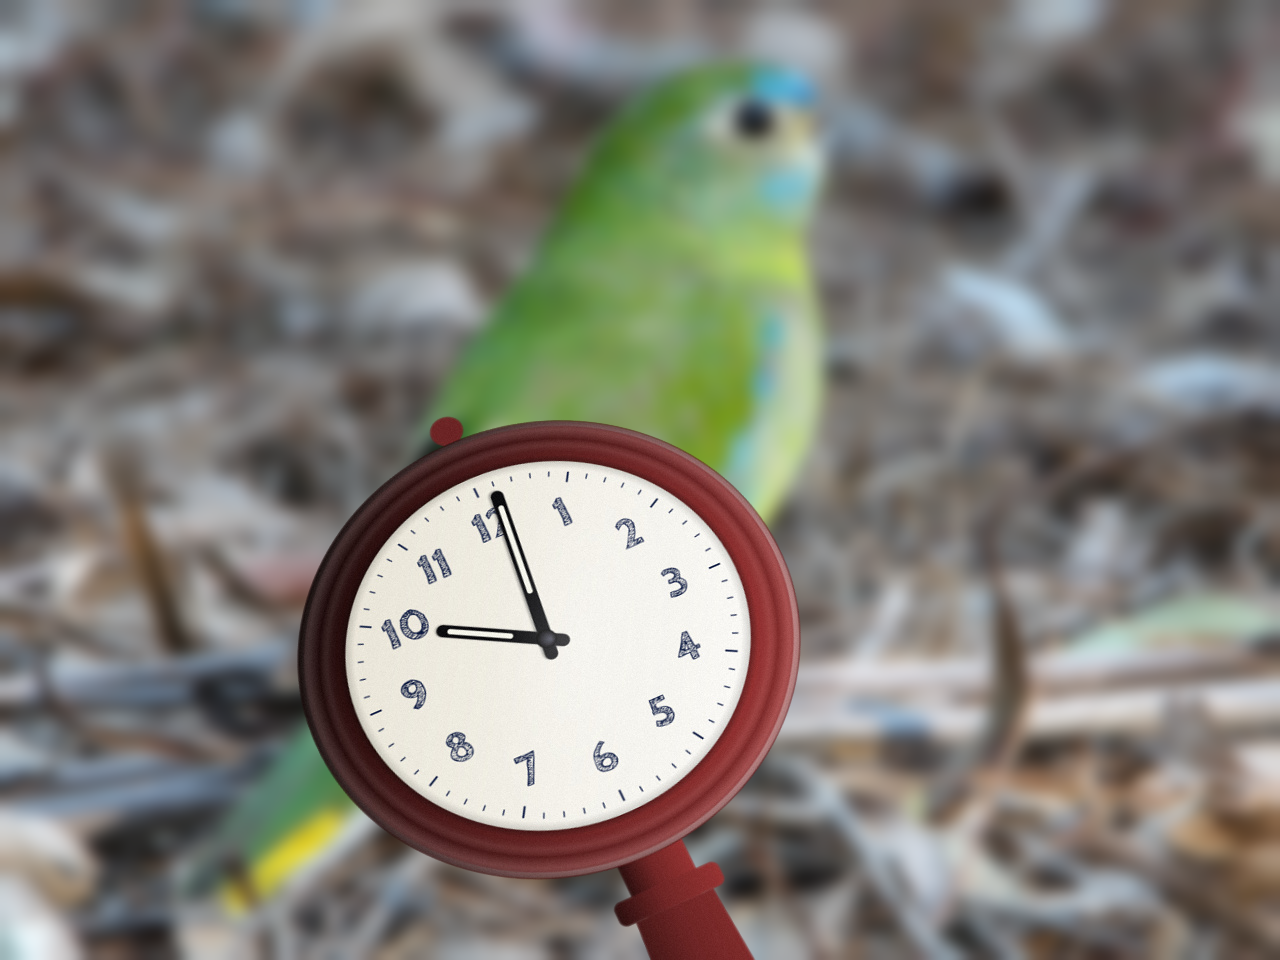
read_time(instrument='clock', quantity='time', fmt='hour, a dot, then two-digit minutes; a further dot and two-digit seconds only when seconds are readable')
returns 10.01
